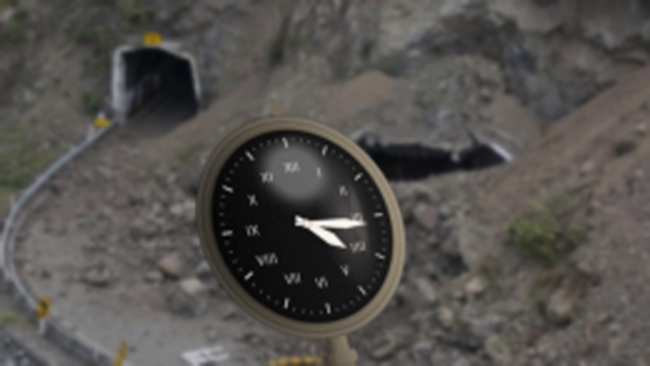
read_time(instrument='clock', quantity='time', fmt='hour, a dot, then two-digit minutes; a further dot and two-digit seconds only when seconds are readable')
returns 4.16
